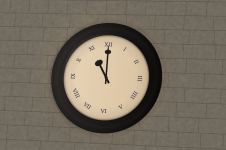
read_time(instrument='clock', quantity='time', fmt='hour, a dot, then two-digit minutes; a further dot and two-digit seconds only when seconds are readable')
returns 11.00
